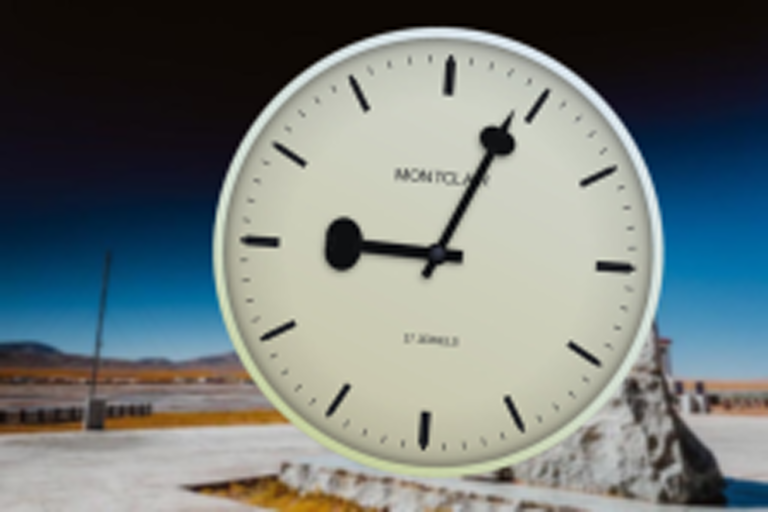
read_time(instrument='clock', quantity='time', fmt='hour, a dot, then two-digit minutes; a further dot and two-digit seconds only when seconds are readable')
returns 9.04
